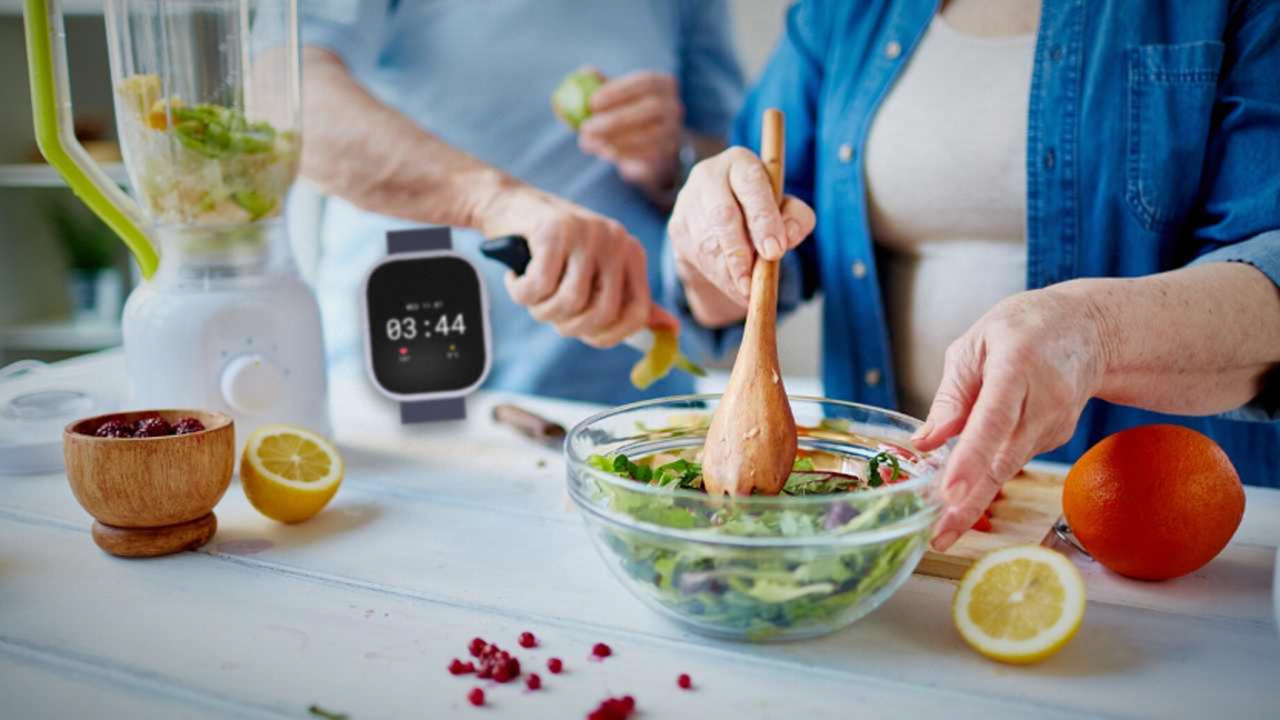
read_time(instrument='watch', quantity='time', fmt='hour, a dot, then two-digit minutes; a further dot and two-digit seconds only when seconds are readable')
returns 3.44
